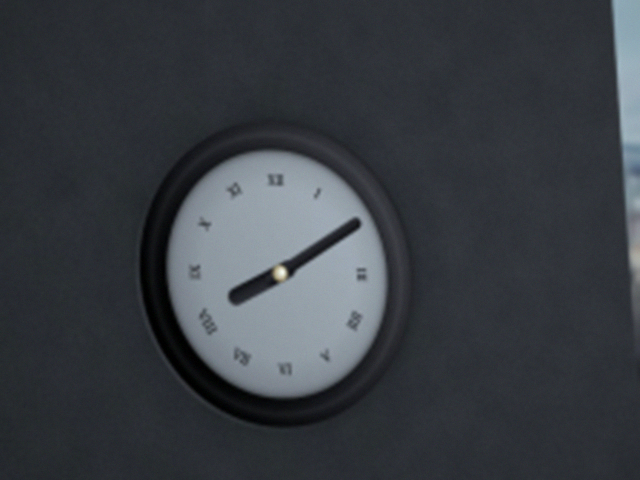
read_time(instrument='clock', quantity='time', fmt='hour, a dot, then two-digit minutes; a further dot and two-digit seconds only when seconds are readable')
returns 8.10
